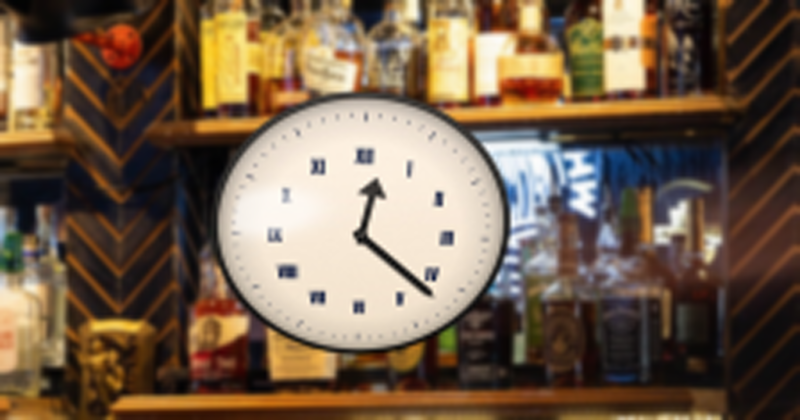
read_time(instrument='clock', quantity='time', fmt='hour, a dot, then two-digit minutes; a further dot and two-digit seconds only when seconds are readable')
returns 12.22
